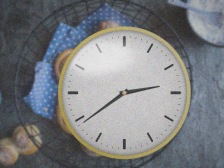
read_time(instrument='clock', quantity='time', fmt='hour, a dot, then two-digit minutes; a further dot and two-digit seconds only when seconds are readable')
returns 2.39
